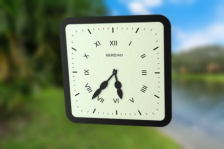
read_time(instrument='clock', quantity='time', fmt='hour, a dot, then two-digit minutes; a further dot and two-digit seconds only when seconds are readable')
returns 5.37
